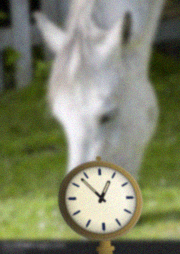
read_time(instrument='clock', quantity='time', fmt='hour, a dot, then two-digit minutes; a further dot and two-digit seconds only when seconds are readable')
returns 12.53
